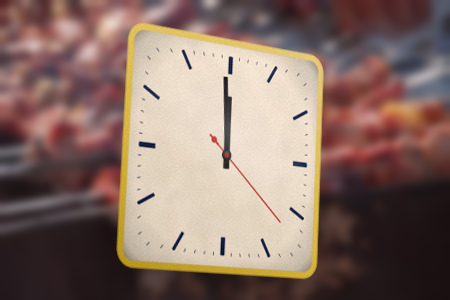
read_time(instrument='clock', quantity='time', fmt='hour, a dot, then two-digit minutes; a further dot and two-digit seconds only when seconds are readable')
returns 11.59.22
